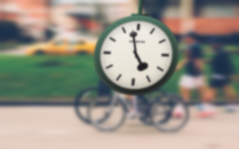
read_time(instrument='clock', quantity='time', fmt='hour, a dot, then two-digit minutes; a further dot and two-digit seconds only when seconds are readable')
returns 4.58
